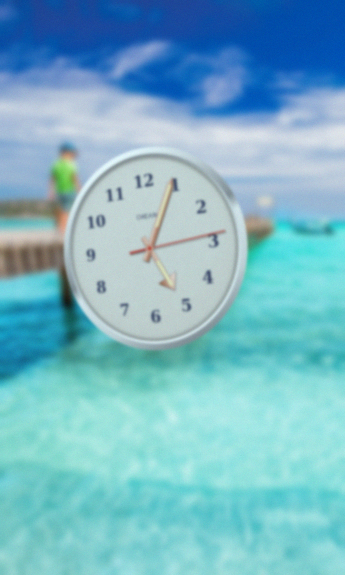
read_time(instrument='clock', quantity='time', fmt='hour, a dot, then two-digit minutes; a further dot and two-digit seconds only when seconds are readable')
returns 5.04.14
